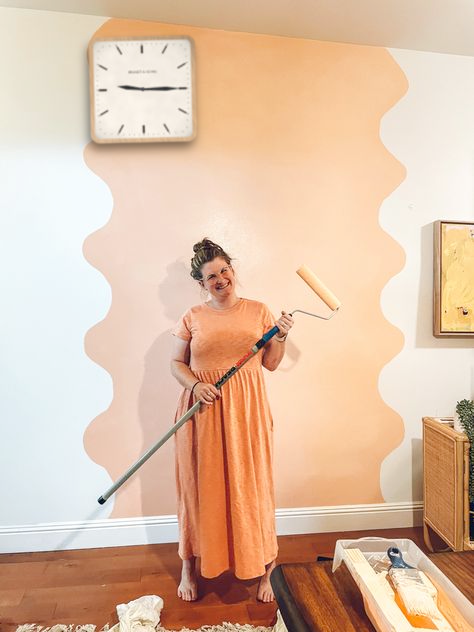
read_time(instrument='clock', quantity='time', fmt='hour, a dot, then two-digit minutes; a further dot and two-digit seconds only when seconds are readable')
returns 9.15
